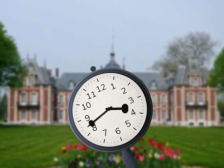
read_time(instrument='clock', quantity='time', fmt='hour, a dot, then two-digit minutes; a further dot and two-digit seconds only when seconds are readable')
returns 3.42
